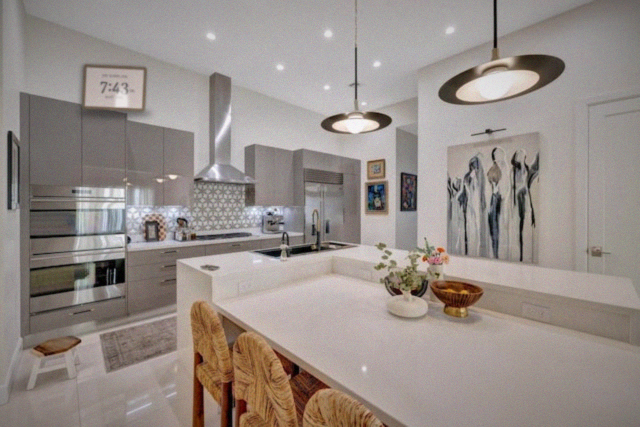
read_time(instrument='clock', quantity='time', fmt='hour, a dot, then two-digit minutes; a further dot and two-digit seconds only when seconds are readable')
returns 7.43
